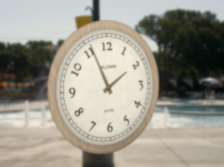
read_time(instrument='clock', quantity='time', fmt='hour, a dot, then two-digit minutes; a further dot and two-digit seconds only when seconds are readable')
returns 1.56
